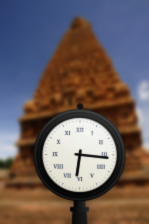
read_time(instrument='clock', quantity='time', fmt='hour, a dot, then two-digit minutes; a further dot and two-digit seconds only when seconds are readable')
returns 6.16
